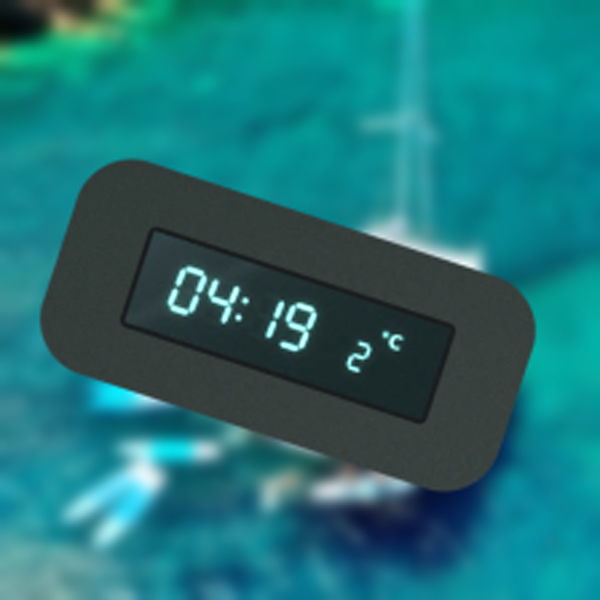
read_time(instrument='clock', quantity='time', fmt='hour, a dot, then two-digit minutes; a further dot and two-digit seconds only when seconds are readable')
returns 4.19
